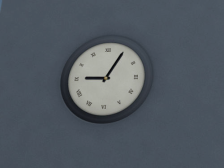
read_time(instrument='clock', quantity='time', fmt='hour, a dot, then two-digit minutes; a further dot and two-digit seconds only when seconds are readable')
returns 9.05
